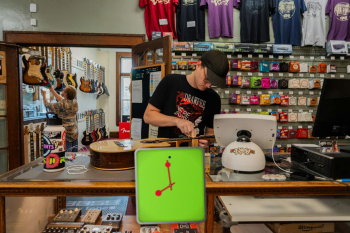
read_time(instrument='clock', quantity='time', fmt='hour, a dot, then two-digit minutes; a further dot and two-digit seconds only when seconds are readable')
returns 7.59
